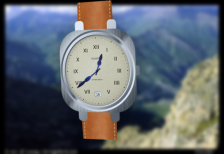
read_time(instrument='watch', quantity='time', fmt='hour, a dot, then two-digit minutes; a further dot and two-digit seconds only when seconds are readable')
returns 12.39
